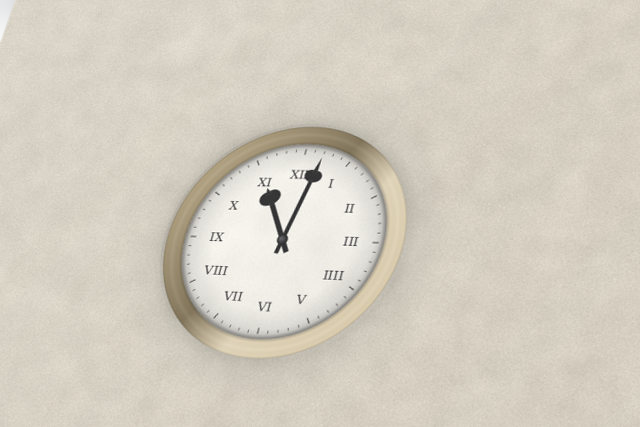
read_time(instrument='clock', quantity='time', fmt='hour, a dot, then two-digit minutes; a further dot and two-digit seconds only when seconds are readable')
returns 11.02
